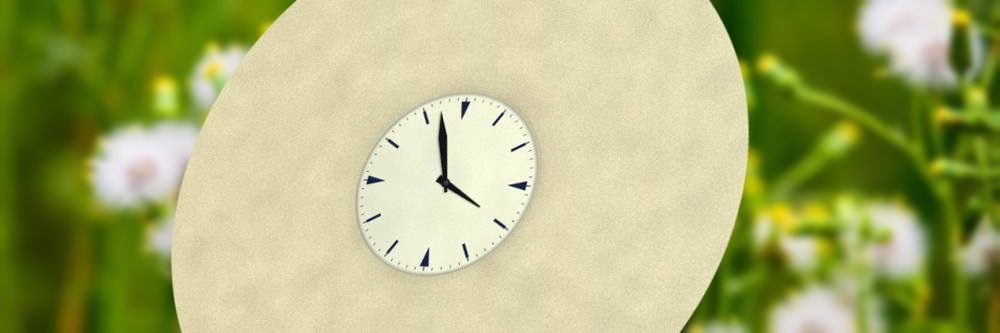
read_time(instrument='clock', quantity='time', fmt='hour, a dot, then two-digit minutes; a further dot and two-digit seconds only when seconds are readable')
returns 3.57
